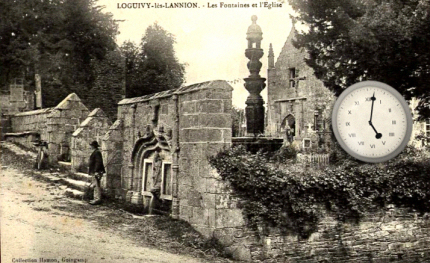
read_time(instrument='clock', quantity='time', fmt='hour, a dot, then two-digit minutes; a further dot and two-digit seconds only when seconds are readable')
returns 5.02
